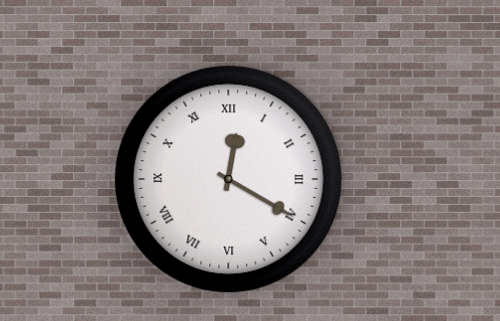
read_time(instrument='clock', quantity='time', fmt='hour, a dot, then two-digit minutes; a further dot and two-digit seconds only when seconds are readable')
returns 12.20
